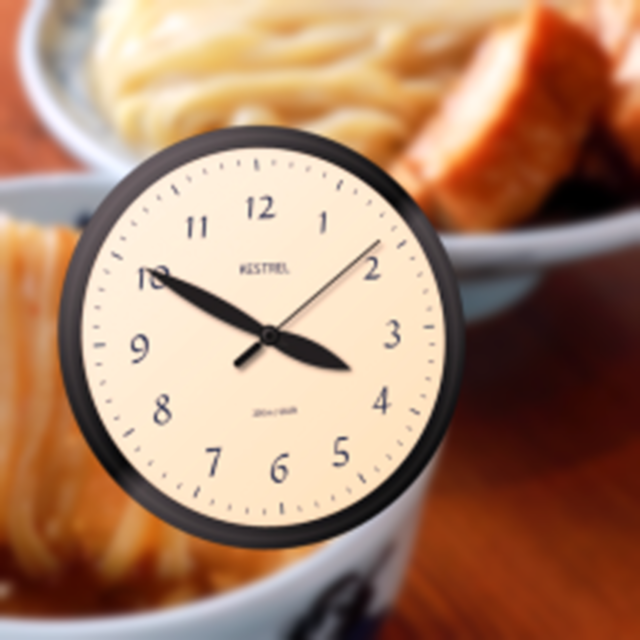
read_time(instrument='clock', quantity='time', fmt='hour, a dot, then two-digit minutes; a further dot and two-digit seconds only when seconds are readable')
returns 3.50.09
